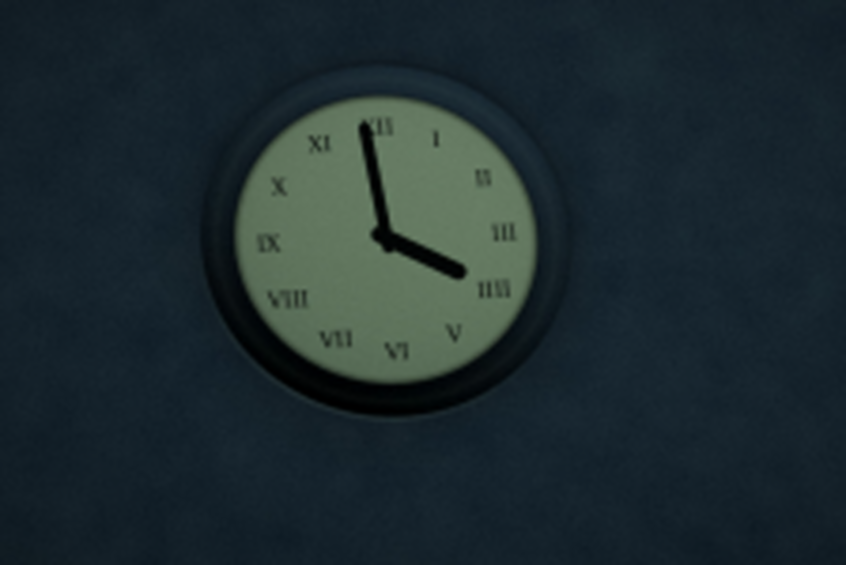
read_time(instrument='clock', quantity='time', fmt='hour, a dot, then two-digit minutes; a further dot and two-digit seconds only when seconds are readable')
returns 3.59
